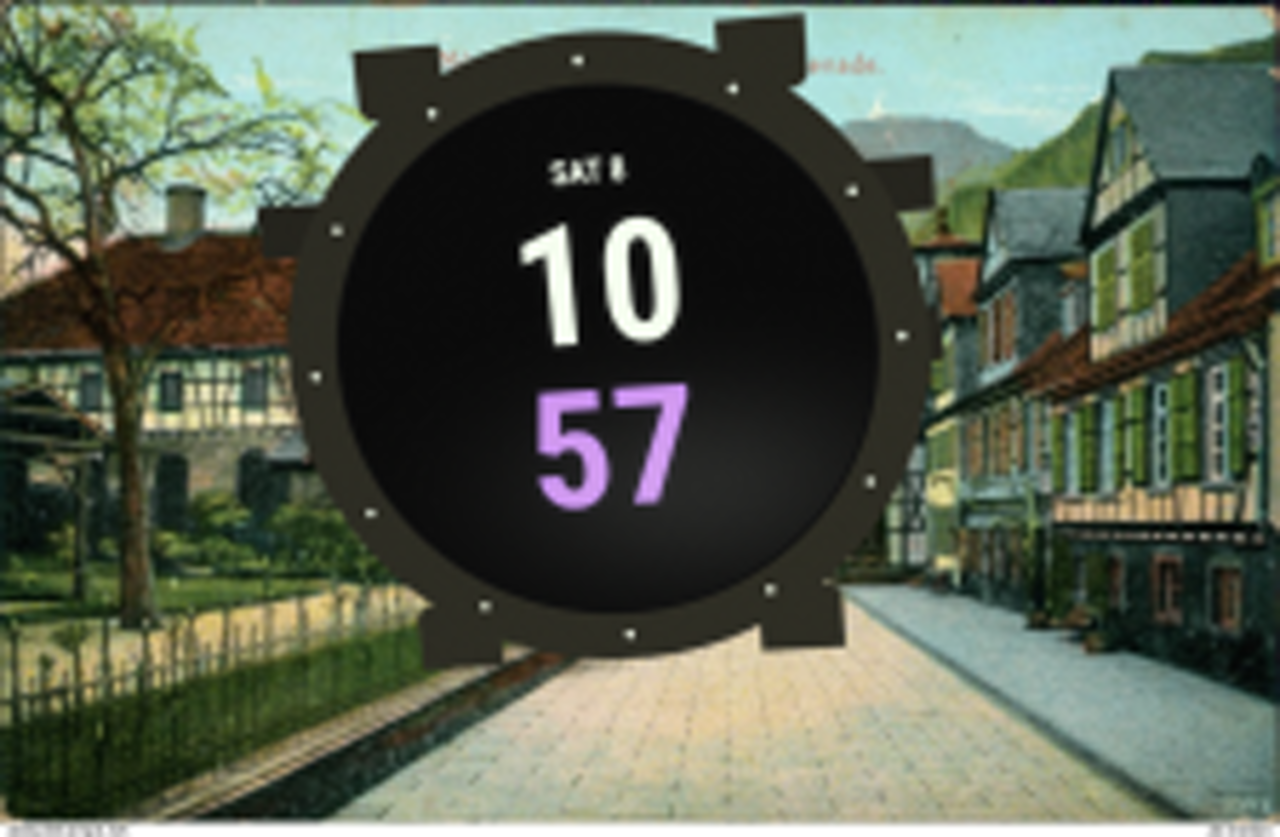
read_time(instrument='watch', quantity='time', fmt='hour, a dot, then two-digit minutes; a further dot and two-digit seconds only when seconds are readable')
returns 10.57
